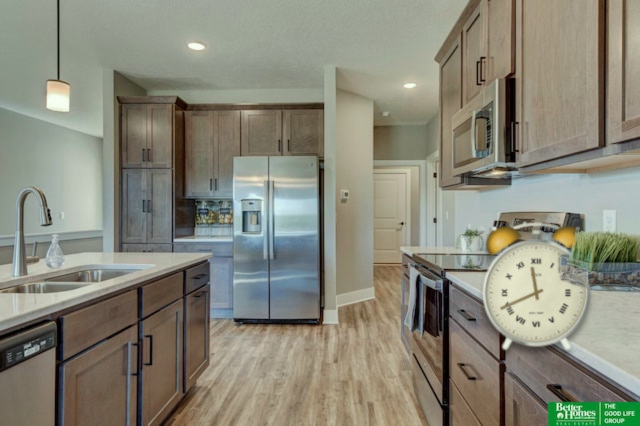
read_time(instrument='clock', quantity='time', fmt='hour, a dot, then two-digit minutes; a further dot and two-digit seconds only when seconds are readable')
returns 11.41
